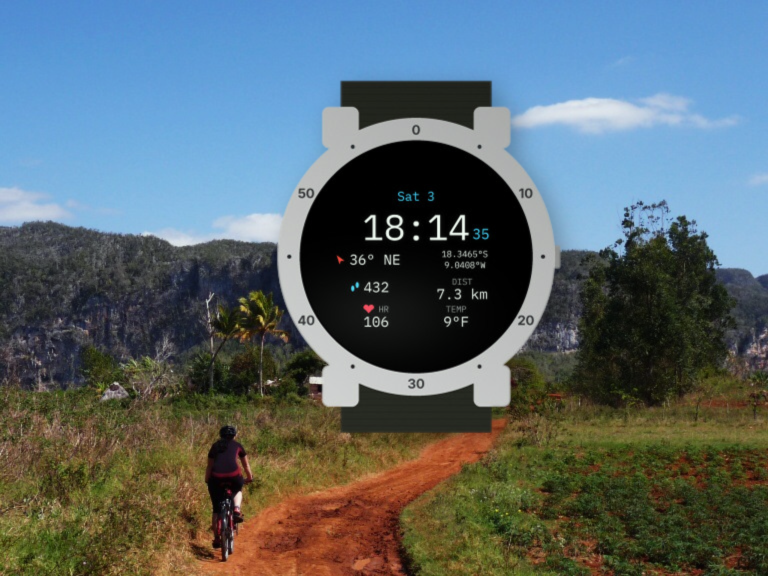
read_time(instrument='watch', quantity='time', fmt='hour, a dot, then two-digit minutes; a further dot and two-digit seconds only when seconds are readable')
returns 18.14.35
